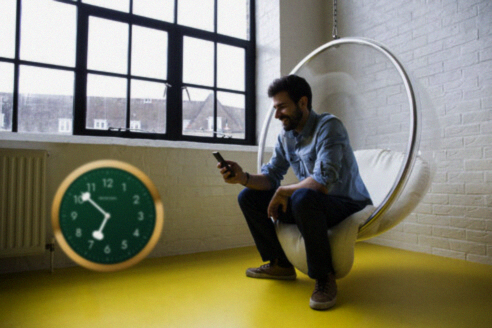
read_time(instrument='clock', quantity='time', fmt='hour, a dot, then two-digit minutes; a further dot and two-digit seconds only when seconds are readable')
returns 6.52
